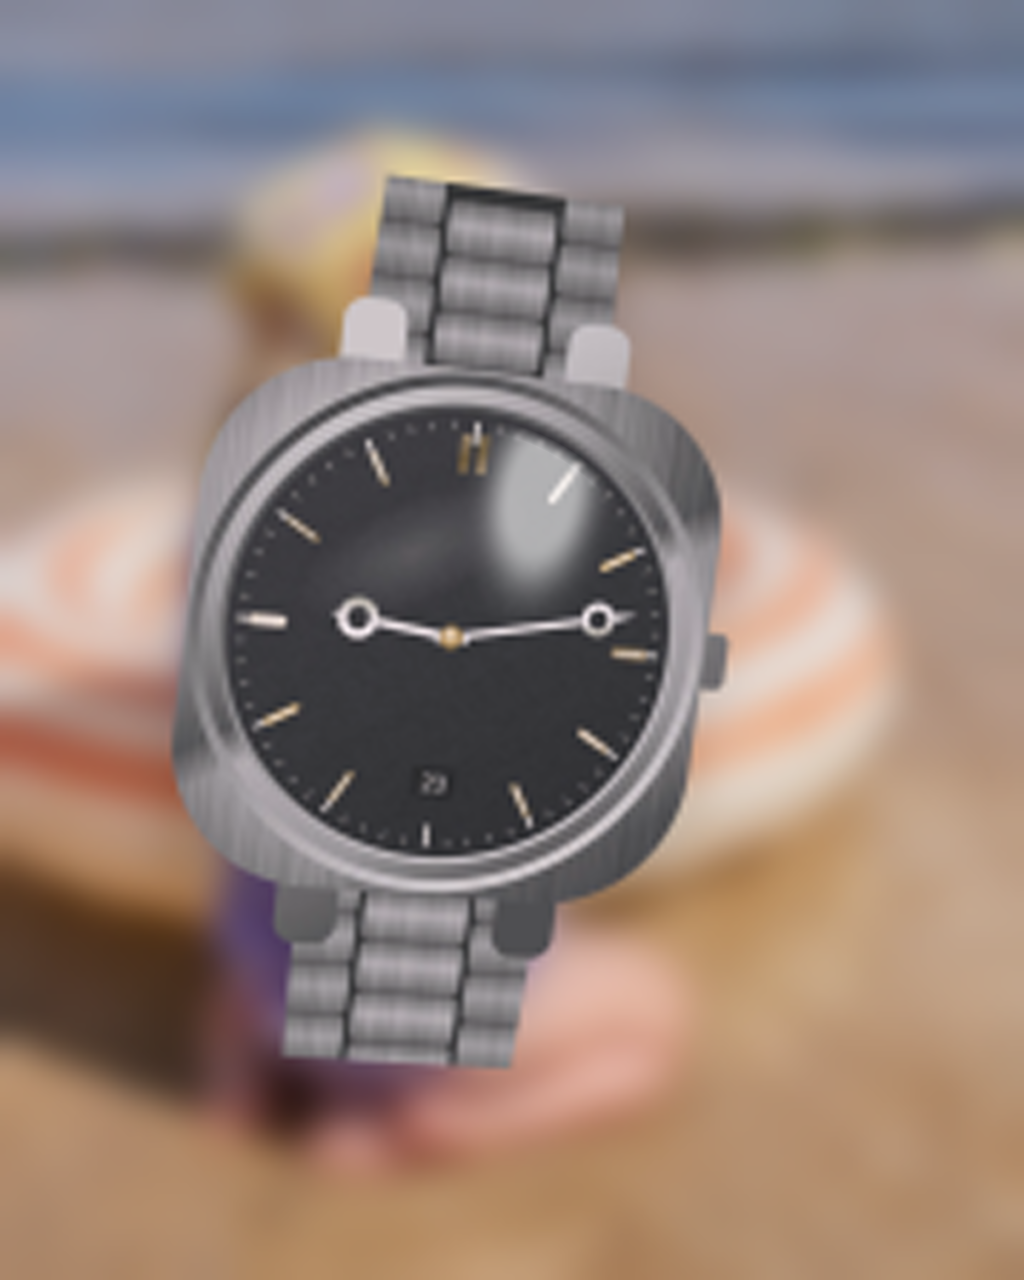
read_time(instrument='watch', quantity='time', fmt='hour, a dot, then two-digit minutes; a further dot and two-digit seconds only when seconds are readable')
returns 9.13
